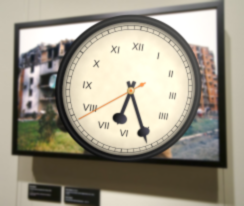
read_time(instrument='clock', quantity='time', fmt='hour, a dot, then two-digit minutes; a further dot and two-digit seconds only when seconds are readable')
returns 6.25.39
